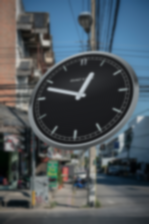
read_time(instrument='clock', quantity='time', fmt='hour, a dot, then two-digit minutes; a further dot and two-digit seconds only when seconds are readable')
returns 12.48
